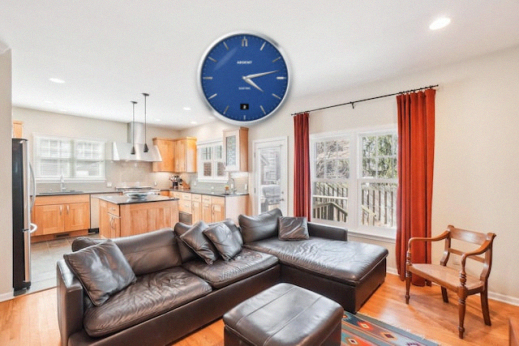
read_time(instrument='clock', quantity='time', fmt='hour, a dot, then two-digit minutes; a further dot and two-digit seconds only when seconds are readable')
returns 4.13
